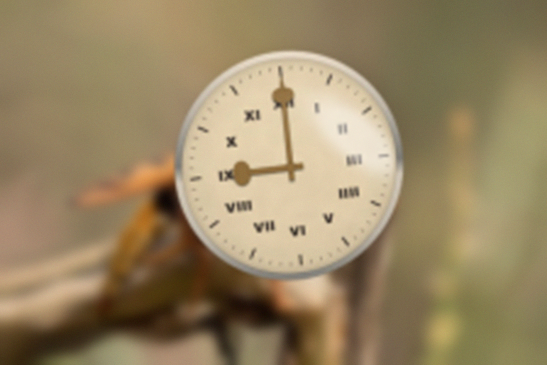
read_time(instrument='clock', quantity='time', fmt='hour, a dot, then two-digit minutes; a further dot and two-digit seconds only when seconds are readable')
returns 9.00
